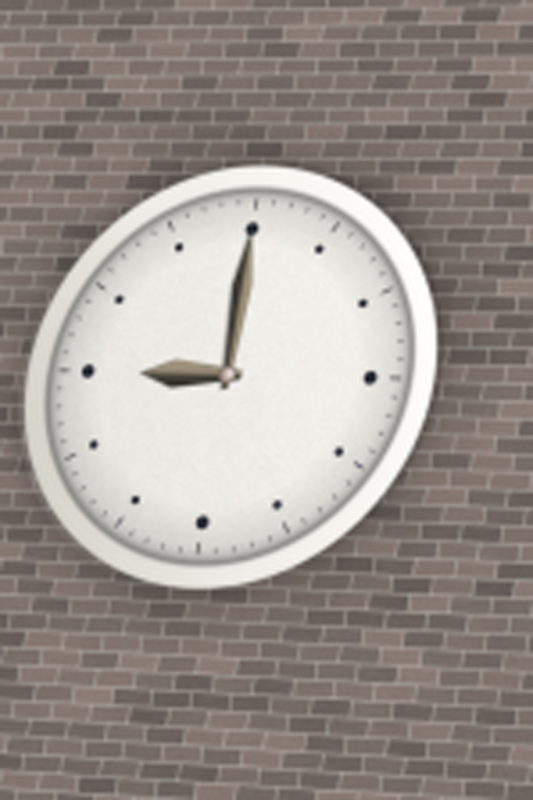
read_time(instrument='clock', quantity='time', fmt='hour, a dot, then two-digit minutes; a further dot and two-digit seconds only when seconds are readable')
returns 9.00
